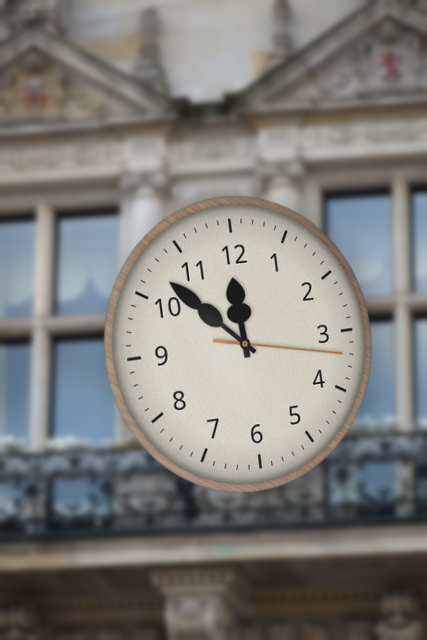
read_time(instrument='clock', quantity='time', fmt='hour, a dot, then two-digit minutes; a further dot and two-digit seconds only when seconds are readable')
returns 11.52.17
